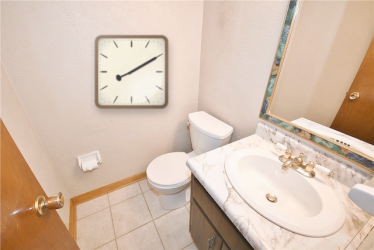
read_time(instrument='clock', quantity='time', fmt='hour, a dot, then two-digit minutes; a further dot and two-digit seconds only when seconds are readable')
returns 8.10
